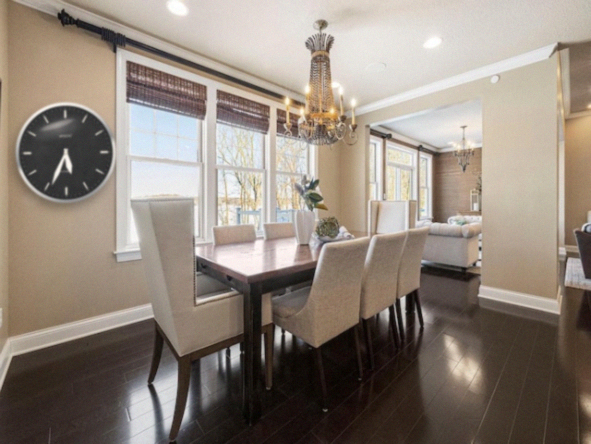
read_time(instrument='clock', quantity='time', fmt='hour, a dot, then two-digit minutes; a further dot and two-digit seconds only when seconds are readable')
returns 5.34
